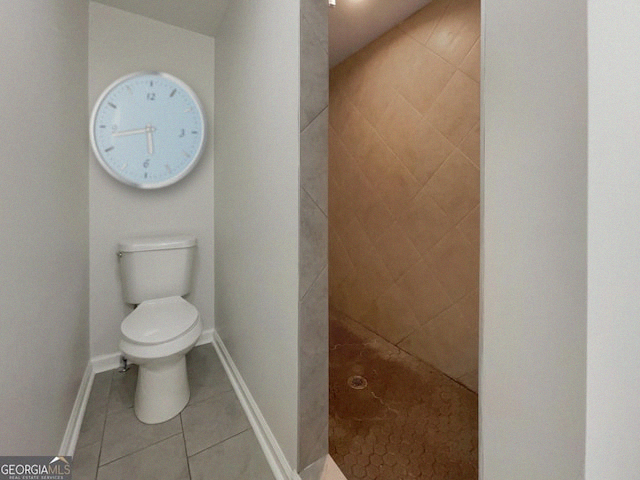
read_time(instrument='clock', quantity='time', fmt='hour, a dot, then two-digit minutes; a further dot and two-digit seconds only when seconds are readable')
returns 5.43
